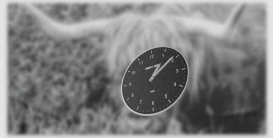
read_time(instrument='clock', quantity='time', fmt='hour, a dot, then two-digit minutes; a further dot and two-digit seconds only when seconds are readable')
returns 1.09
